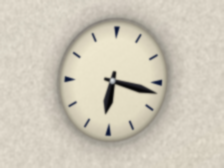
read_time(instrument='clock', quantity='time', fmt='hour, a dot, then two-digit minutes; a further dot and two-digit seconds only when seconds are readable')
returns 6.17
